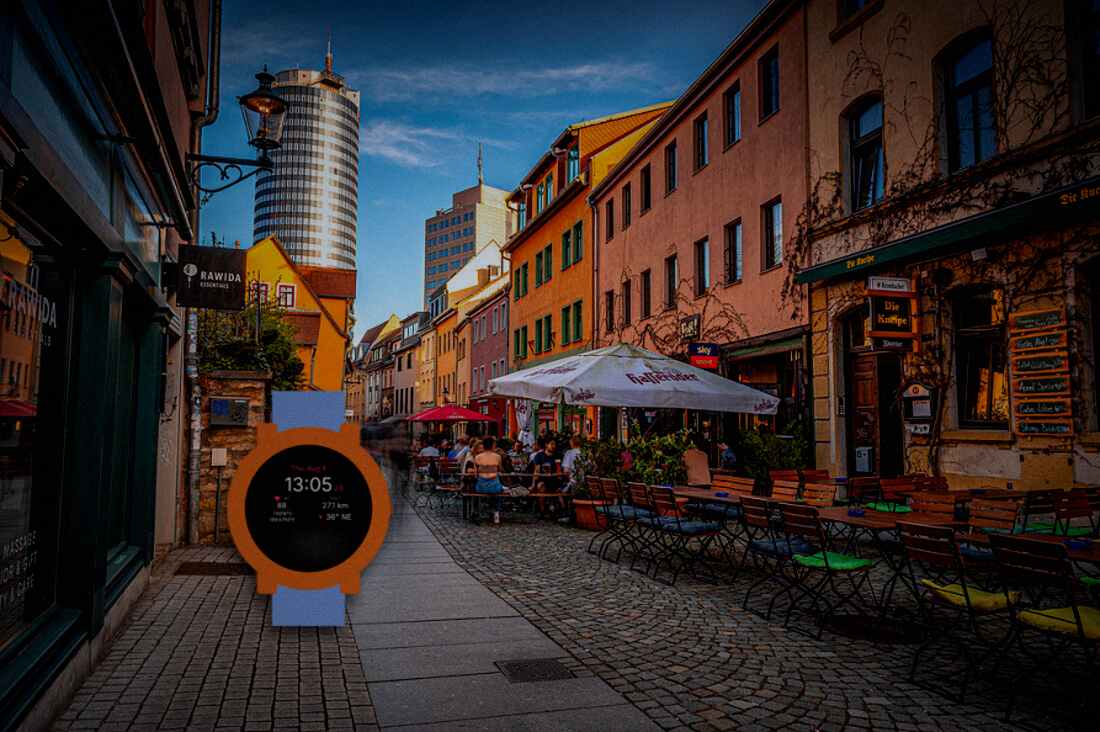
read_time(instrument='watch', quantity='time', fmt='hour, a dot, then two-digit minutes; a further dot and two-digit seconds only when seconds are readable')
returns 13.05
